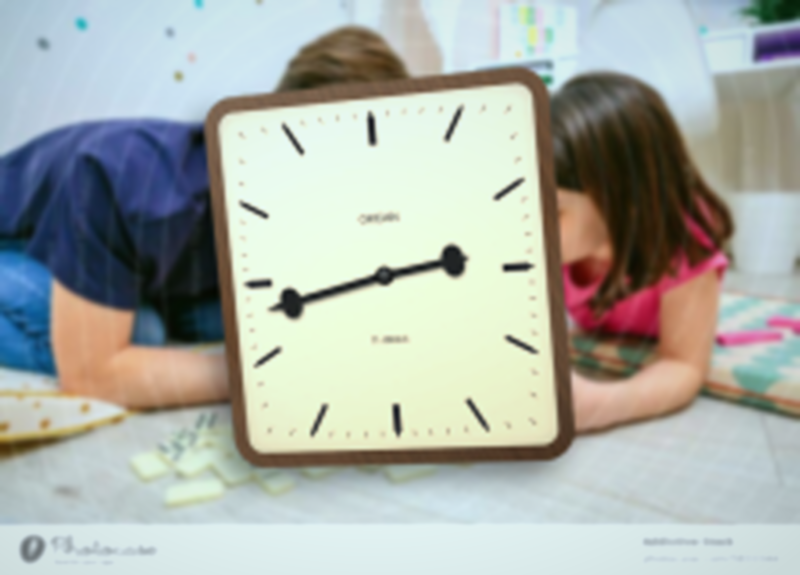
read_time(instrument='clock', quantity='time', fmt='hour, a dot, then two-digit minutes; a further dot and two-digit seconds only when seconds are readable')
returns 2.43
